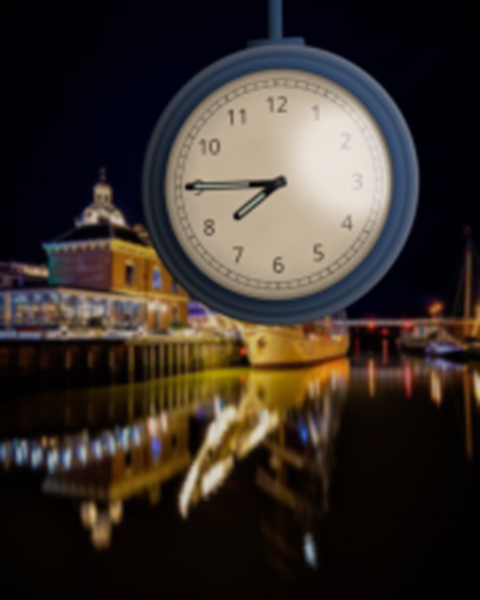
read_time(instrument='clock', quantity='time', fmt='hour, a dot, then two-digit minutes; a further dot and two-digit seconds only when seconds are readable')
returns 7.45
